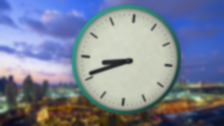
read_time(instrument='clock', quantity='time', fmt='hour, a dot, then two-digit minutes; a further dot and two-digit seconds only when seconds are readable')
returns 8.41
